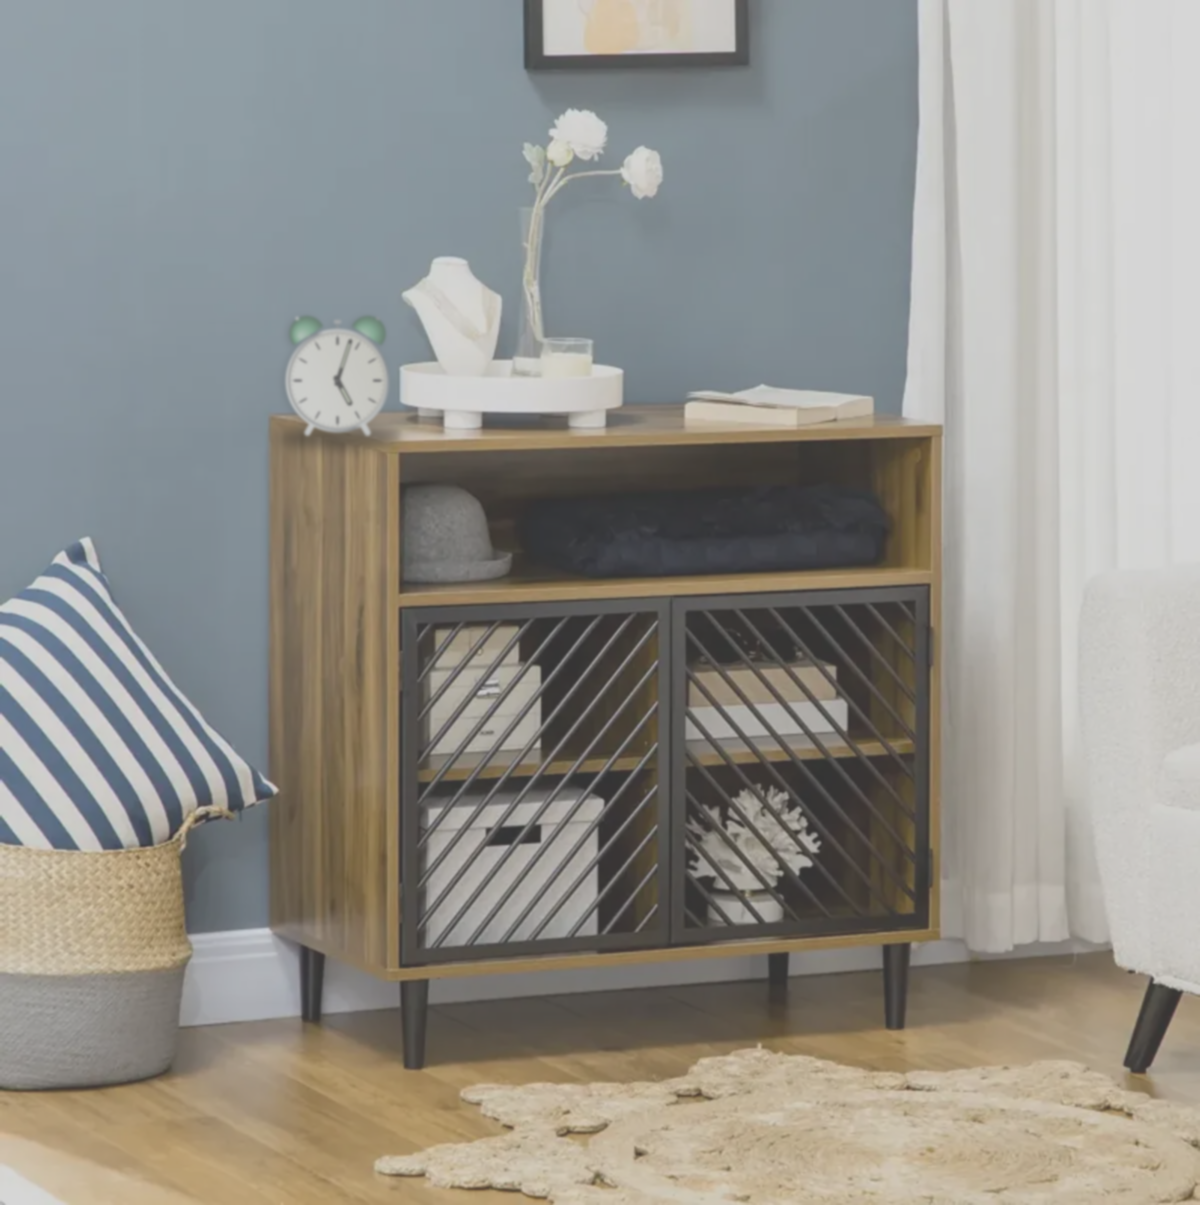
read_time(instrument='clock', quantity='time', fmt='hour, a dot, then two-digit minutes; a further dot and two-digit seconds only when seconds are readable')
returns 5.03
